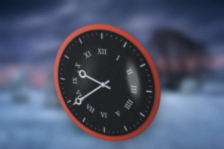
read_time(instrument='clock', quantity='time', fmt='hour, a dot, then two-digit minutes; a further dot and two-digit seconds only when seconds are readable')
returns 9.39
